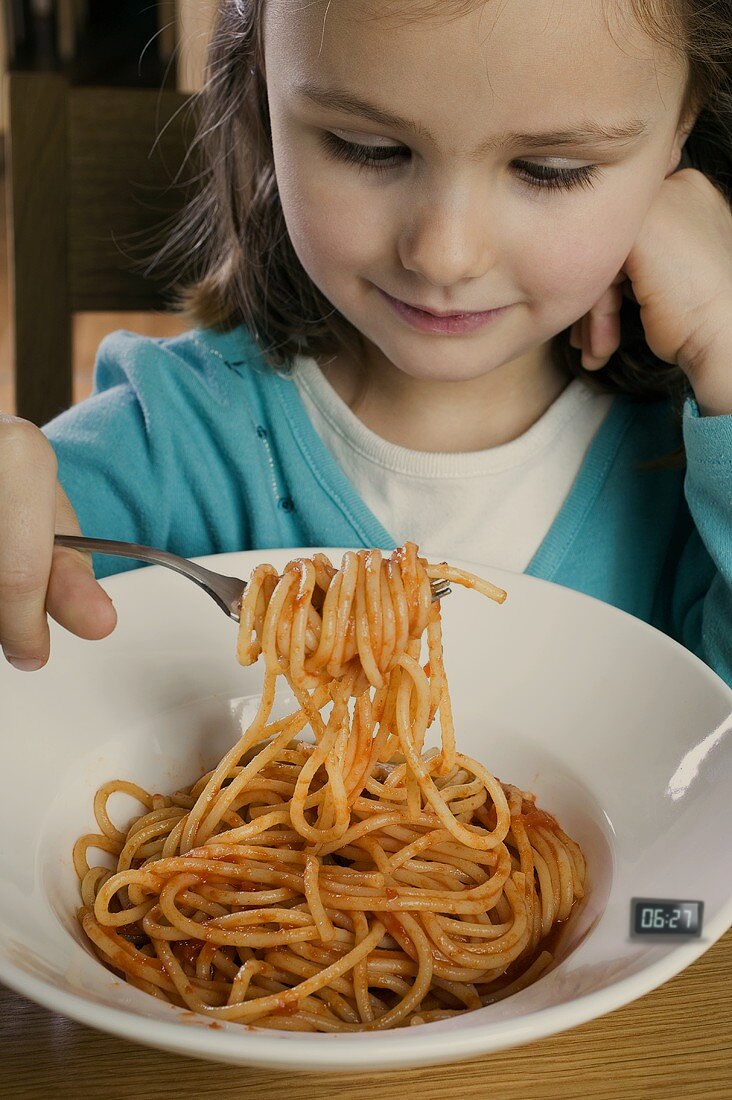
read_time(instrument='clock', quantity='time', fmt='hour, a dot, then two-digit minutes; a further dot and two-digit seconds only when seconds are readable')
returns 6.27
